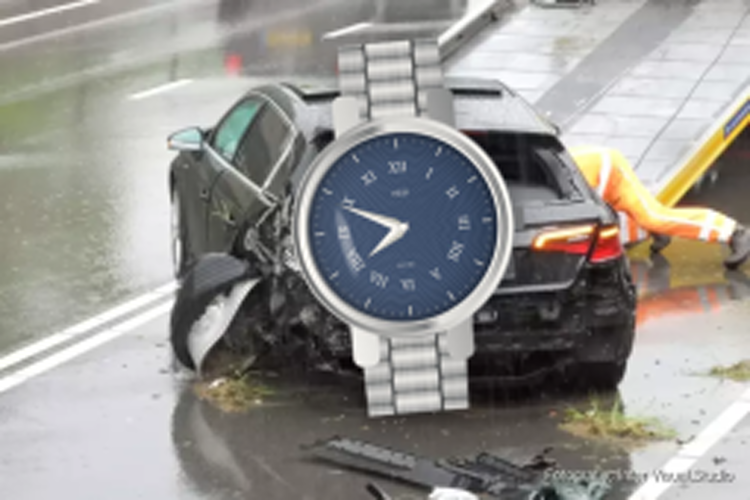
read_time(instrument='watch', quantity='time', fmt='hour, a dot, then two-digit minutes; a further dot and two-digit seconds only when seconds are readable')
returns 7.49
